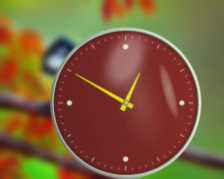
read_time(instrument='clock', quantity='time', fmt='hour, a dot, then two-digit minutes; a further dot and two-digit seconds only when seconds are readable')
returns 12.50
